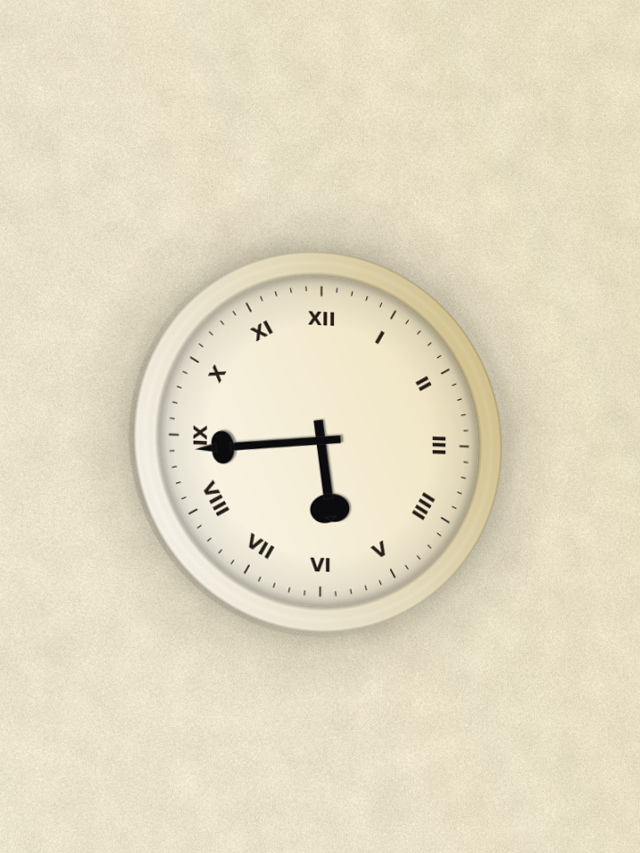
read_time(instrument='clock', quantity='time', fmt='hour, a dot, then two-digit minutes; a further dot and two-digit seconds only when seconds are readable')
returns 5.44
